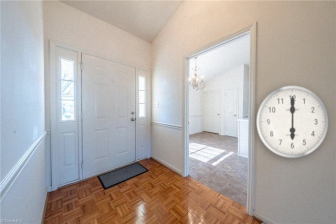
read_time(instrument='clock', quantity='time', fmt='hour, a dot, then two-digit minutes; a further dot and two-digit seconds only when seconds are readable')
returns 6.00
